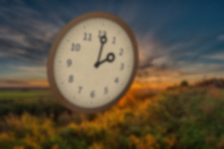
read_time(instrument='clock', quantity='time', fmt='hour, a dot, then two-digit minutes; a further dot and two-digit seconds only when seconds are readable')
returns 2.01
